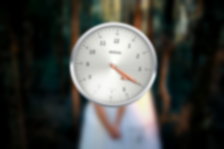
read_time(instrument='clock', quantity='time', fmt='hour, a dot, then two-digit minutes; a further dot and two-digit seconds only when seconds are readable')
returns 4.20
